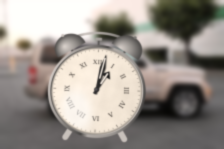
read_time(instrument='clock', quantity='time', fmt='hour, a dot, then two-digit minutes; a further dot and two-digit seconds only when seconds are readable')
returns 1.02
